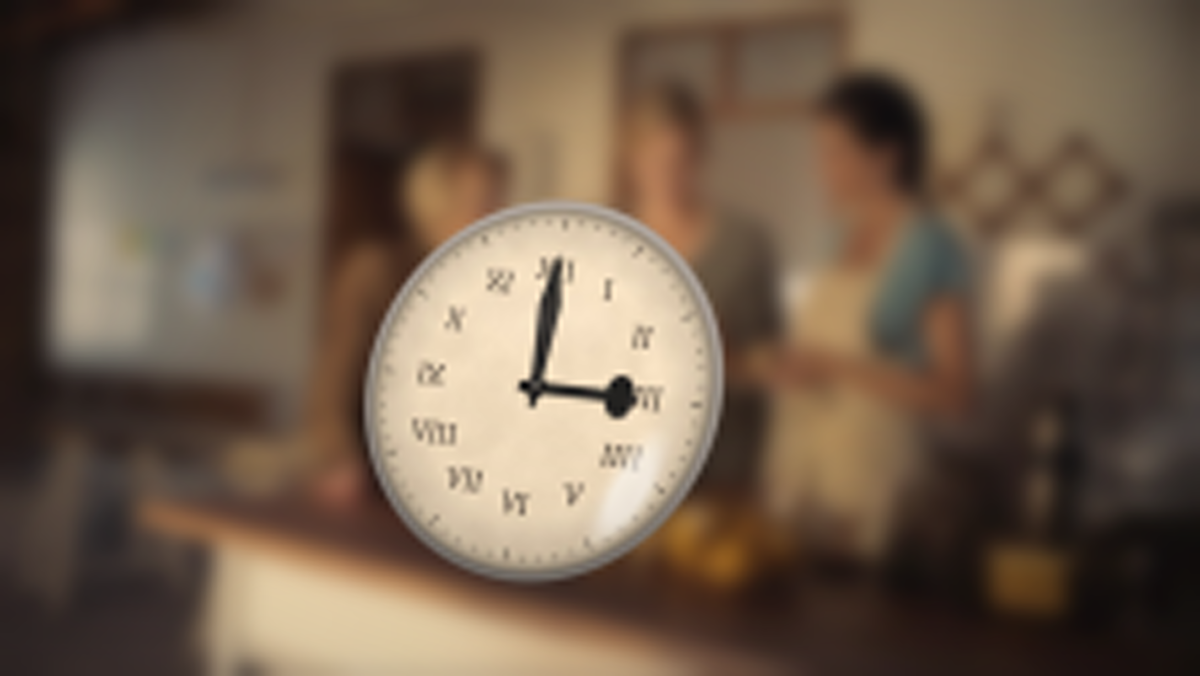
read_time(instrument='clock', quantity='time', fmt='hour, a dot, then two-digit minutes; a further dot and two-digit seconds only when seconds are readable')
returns 3.00
